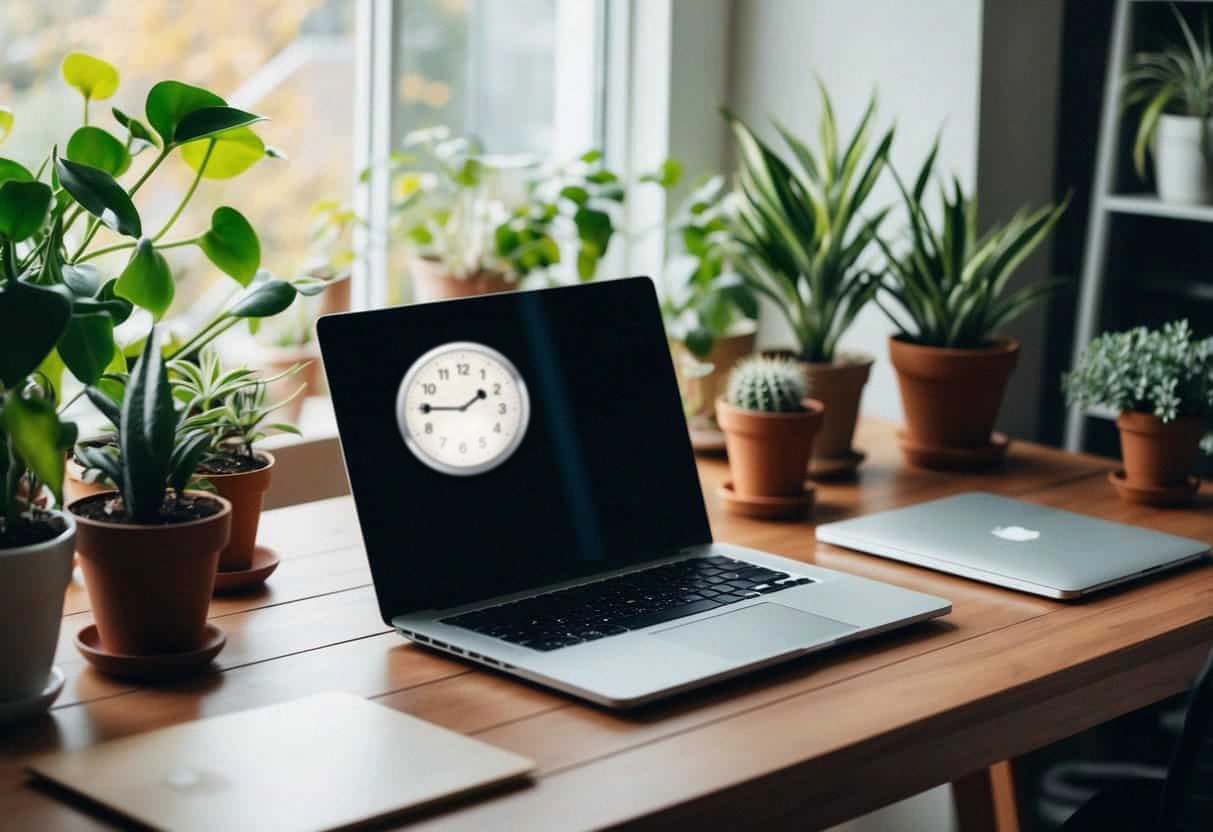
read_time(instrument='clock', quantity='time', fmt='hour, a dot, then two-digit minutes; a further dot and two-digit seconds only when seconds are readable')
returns 1.45
